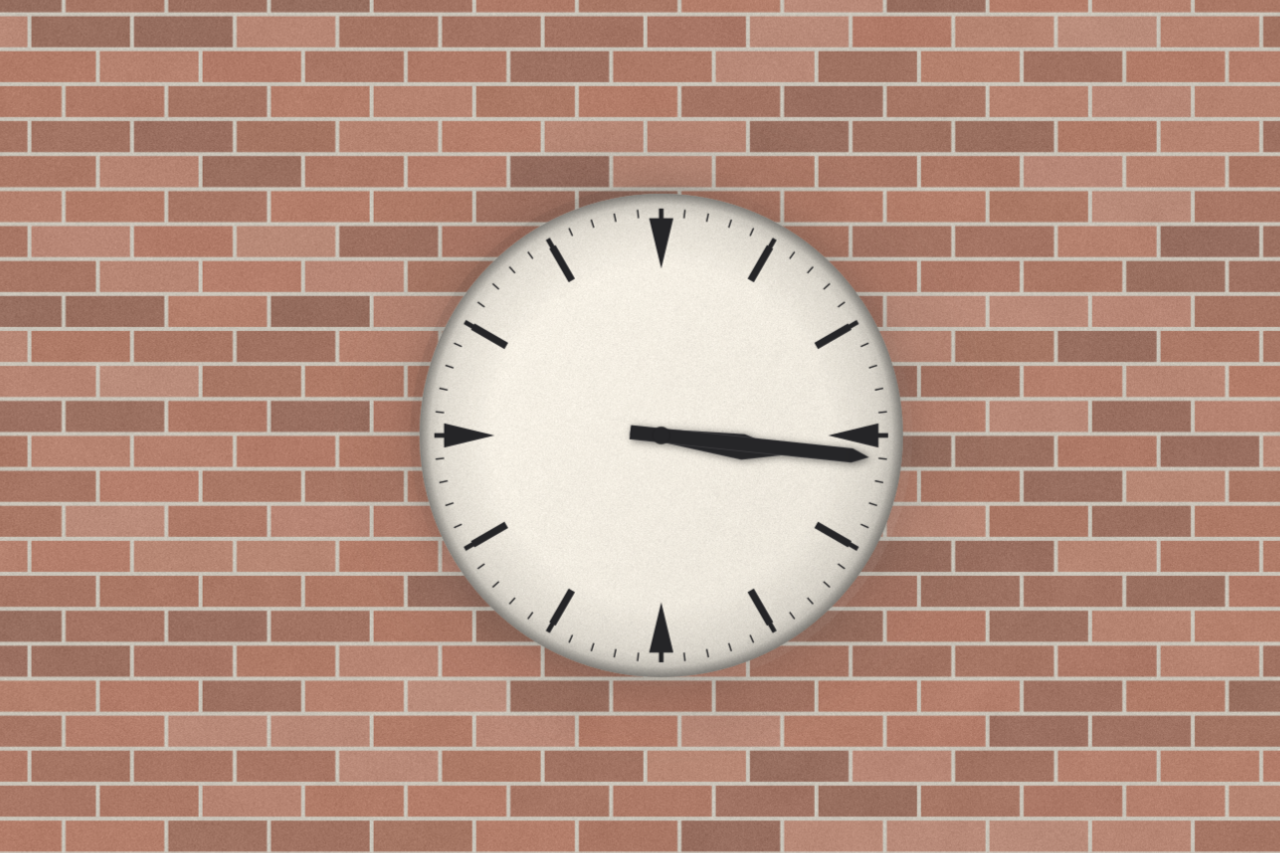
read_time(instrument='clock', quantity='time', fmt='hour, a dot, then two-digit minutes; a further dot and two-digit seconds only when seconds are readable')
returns 3.16
